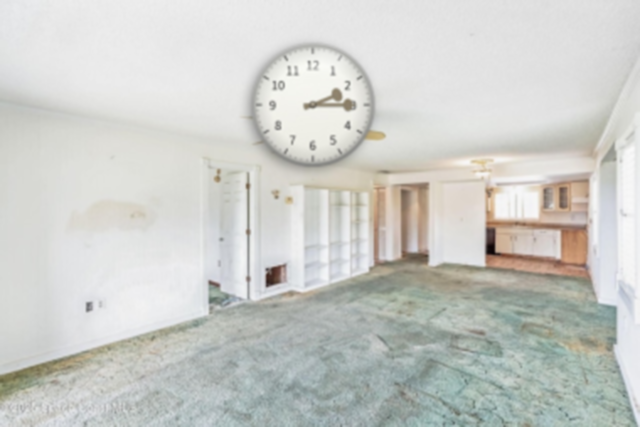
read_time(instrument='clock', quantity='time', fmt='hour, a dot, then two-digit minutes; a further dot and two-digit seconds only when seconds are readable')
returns 2.15
